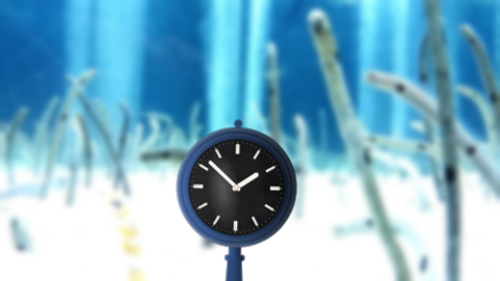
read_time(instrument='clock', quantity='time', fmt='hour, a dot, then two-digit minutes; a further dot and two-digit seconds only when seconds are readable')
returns 1.52
